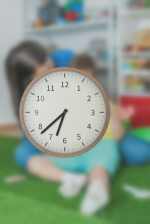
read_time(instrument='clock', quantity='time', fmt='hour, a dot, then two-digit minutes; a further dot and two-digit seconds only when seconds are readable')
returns 6.38
